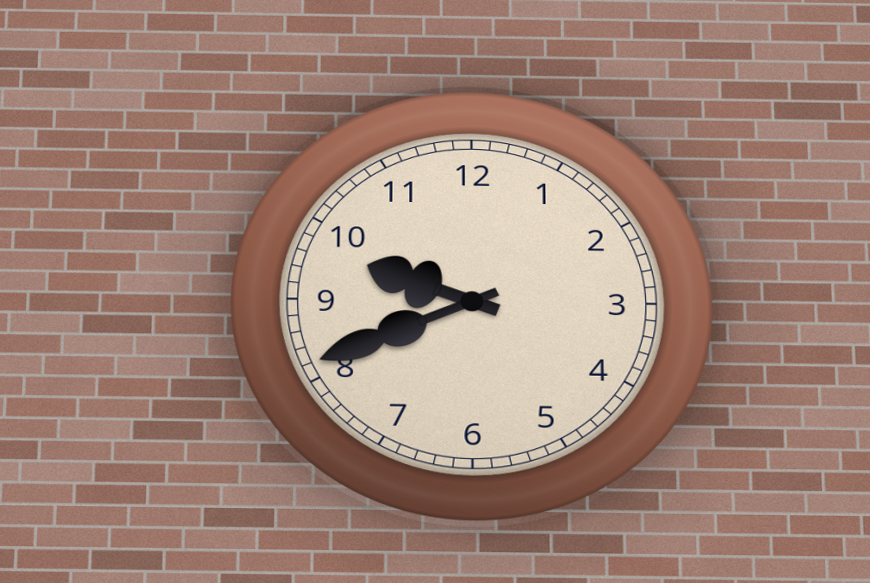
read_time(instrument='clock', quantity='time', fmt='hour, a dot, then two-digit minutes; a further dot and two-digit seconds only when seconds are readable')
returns 9.41
